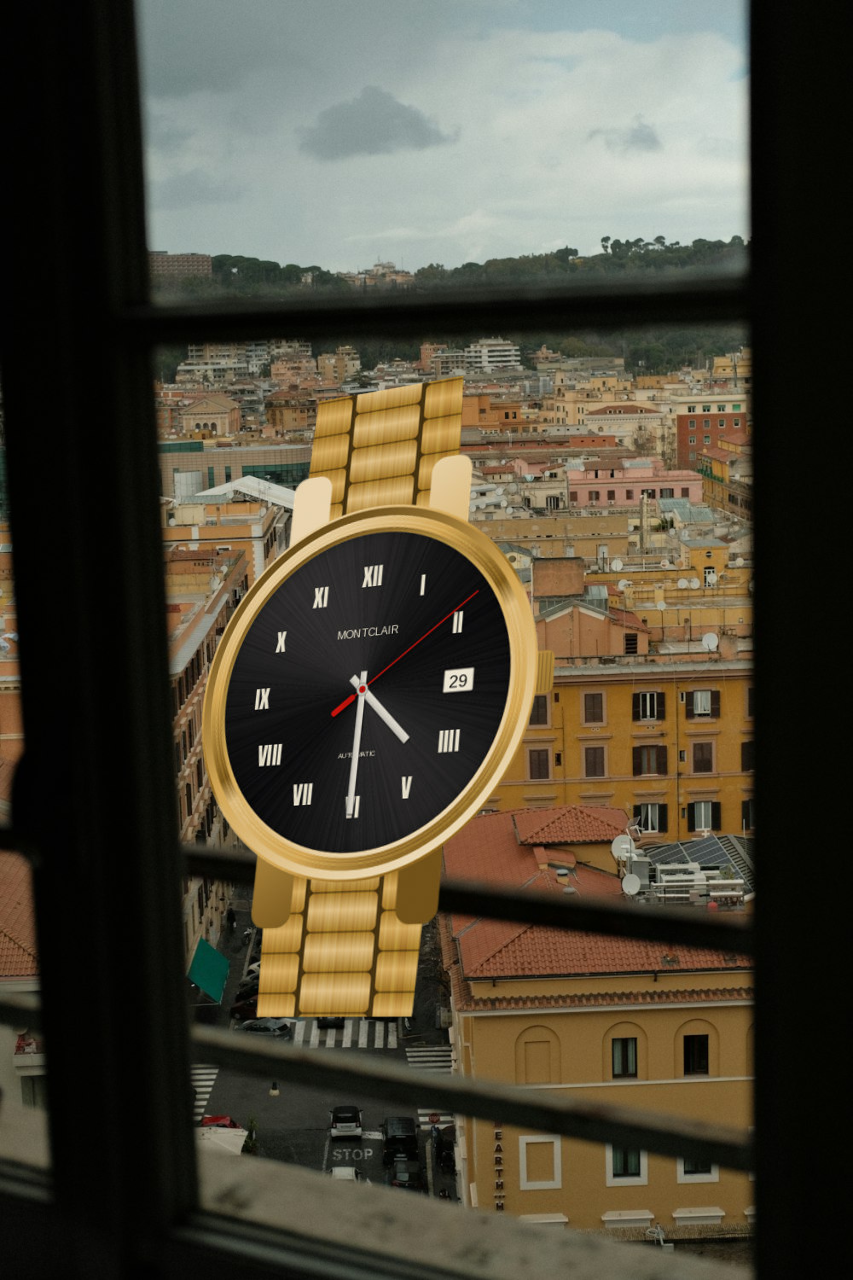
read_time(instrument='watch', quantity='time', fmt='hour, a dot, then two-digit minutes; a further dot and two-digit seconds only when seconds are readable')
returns 4.30.09
